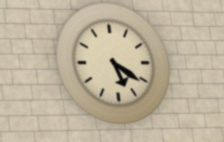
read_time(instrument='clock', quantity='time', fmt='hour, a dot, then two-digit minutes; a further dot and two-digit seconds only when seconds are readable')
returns 5.21
